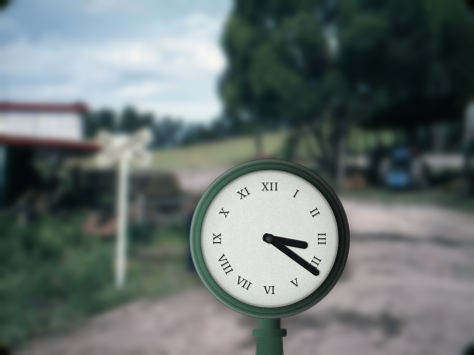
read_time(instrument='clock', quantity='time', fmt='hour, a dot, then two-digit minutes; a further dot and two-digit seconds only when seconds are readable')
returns 3.21
